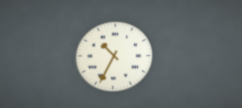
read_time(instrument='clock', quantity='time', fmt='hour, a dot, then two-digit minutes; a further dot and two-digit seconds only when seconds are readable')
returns 10.34
